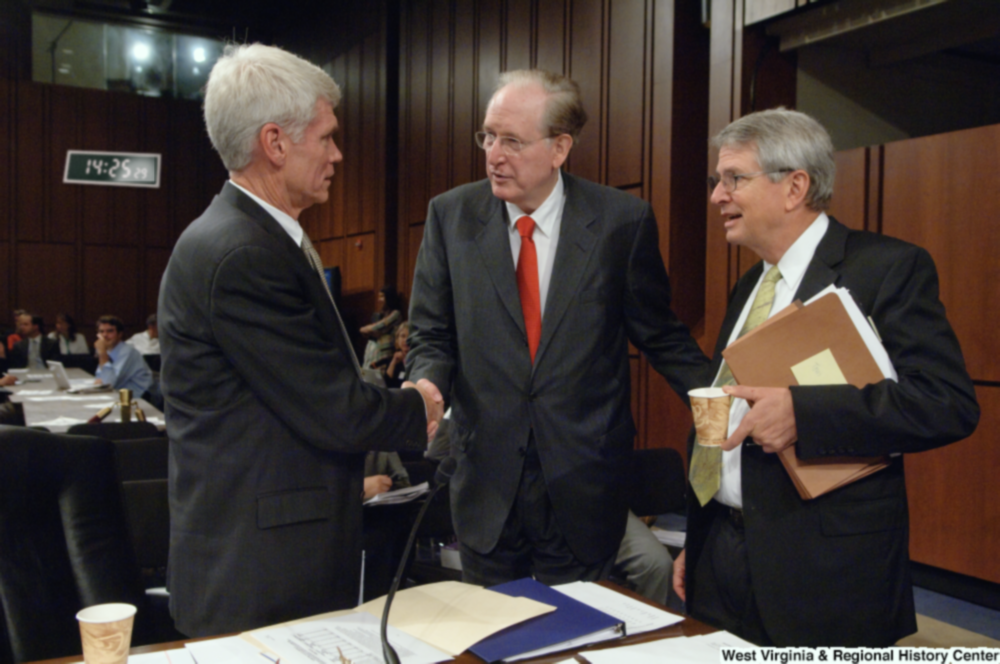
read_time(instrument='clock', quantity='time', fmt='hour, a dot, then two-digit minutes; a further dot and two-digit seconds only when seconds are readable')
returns 14.25
